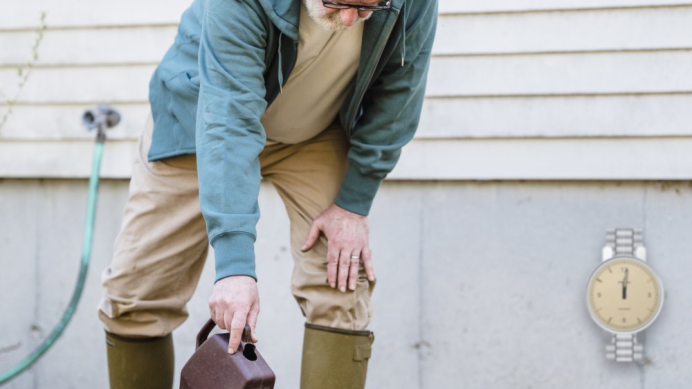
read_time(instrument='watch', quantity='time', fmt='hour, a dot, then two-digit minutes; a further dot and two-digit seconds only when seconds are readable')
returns 12.01
